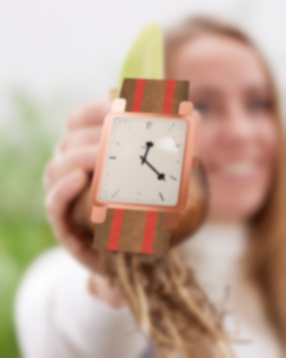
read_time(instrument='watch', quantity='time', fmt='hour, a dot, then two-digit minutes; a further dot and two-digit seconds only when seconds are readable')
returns 12.22
